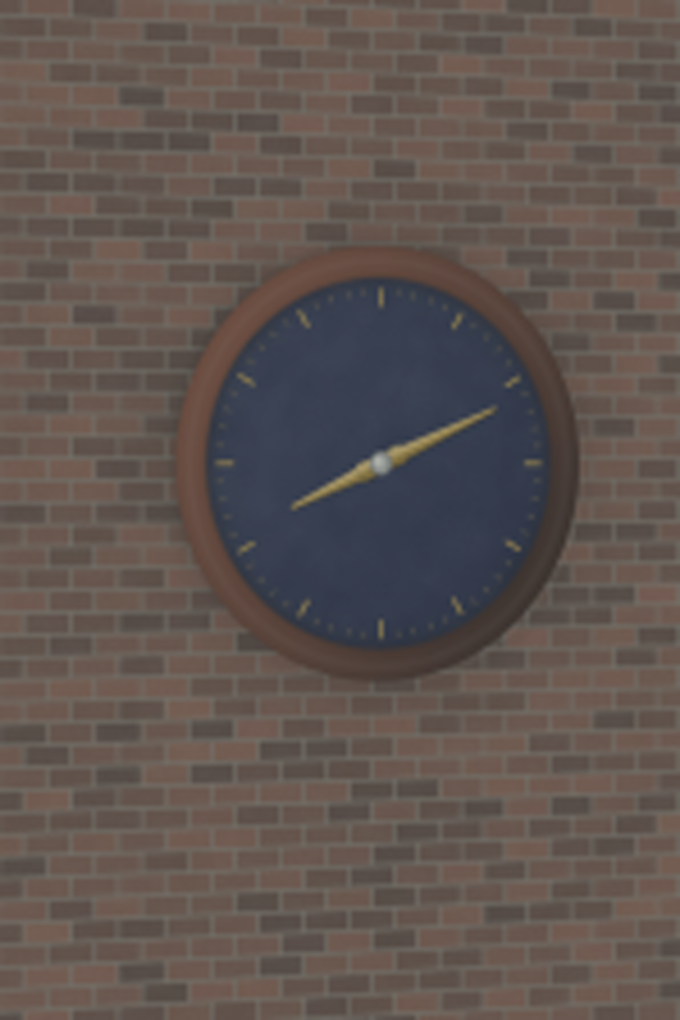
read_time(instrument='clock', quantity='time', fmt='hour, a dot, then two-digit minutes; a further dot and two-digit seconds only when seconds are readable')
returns 8.11
